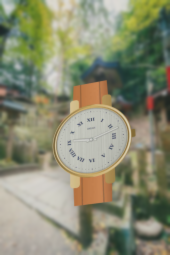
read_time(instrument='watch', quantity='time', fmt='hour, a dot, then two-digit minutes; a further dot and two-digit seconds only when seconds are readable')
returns 9.12
